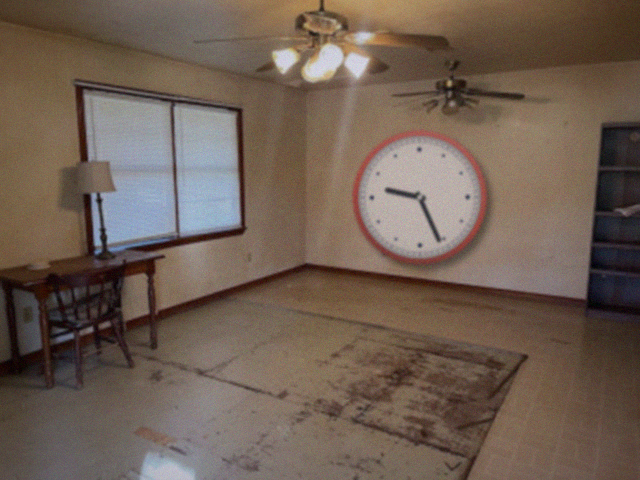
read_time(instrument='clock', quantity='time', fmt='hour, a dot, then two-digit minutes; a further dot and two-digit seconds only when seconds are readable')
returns 9.26
